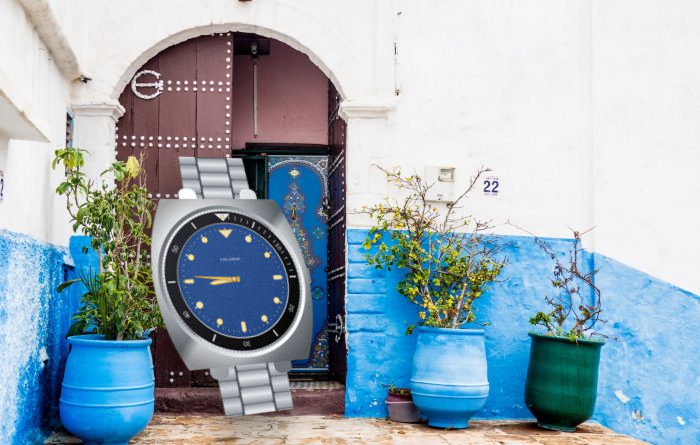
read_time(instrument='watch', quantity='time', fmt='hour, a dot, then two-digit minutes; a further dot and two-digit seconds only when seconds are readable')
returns 8.46
